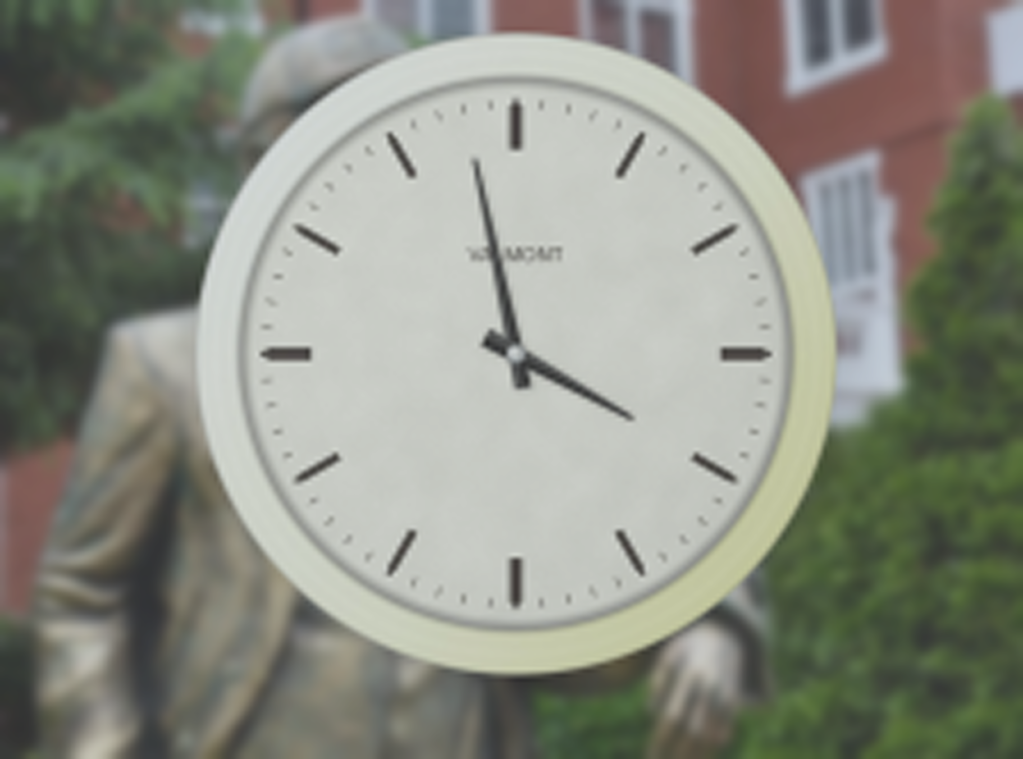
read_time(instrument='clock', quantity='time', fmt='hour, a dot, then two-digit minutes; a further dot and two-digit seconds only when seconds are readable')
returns 3.58
